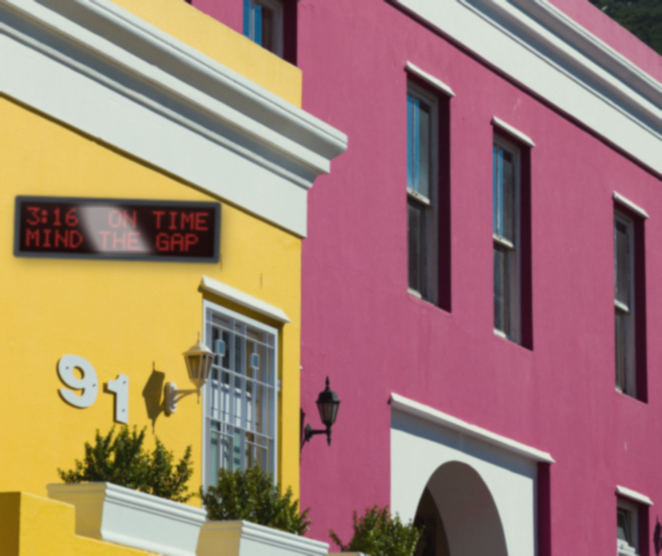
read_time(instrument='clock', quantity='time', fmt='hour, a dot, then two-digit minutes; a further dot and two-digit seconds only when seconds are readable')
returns 3.16
